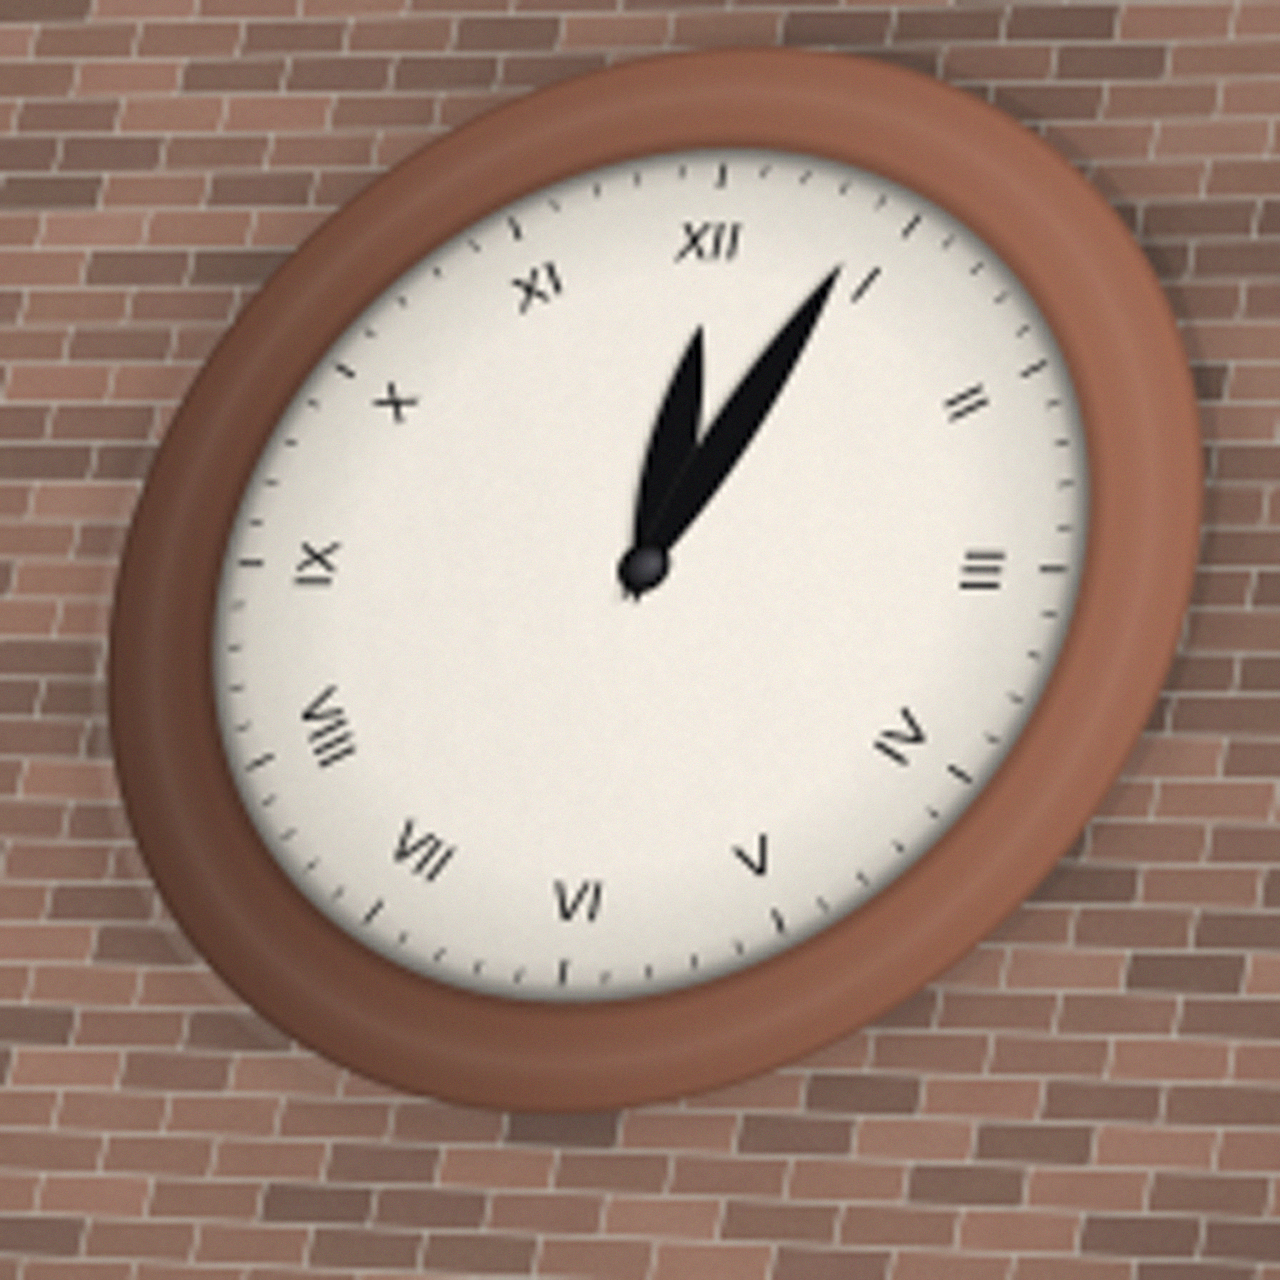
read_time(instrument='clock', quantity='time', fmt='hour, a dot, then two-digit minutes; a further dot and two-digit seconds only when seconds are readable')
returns 12.04
